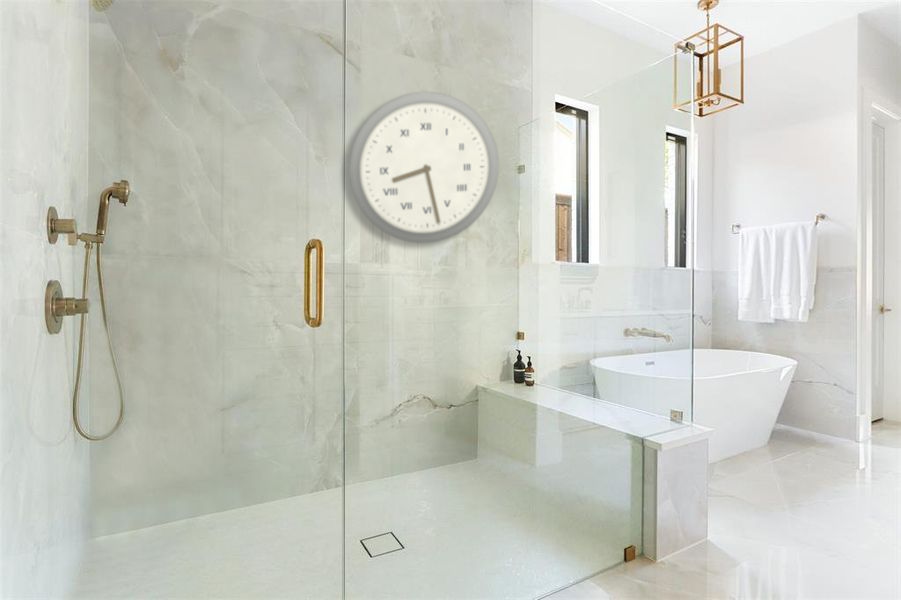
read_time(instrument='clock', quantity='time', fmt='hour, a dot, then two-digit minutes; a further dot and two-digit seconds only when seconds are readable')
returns 8.28
